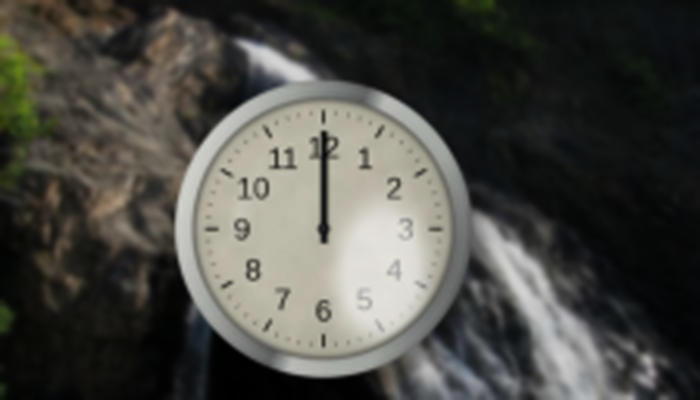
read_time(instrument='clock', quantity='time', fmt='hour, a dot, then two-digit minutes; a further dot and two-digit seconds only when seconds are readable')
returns 12.00
